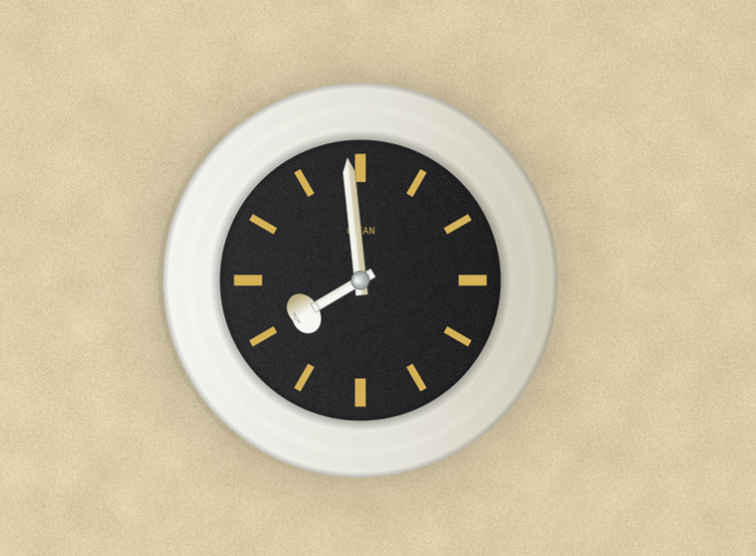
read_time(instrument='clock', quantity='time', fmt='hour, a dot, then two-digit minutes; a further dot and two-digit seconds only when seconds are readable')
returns 7.59
